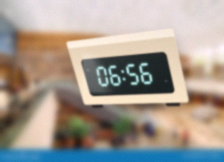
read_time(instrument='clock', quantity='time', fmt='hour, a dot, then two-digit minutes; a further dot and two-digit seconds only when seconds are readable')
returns 6.56
